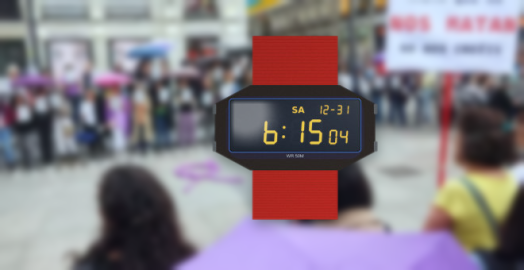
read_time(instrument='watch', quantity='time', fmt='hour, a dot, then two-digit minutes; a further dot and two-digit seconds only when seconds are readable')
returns 6.15.04
